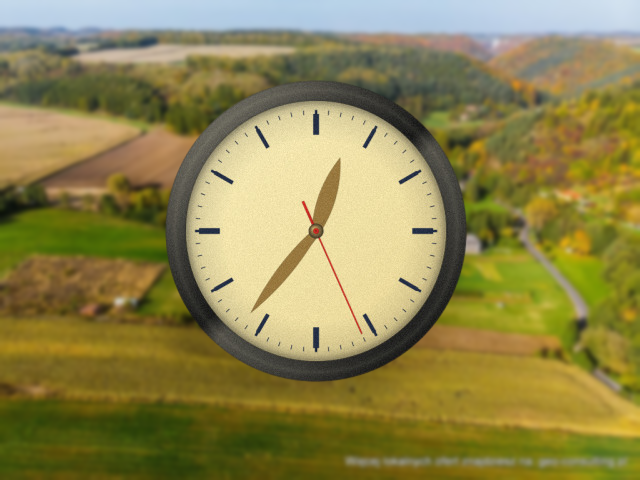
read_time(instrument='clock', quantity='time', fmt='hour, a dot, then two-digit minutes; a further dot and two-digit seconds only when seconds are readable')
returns 12.36.26
